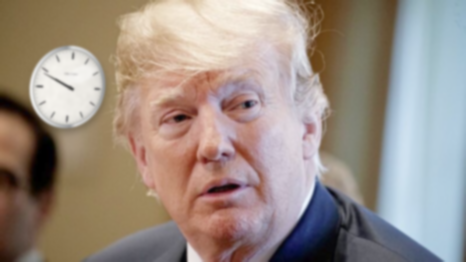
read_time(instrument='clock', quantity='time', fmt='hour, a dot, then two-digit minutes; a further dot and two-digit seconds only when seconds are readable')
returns 9.49
